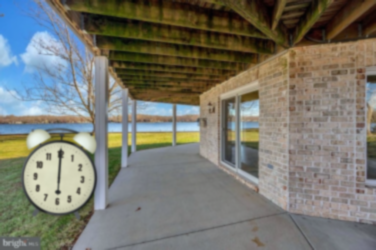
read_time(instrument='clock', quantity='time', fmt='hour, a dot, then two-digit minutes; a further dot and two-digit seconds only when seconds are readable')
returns 6.00
